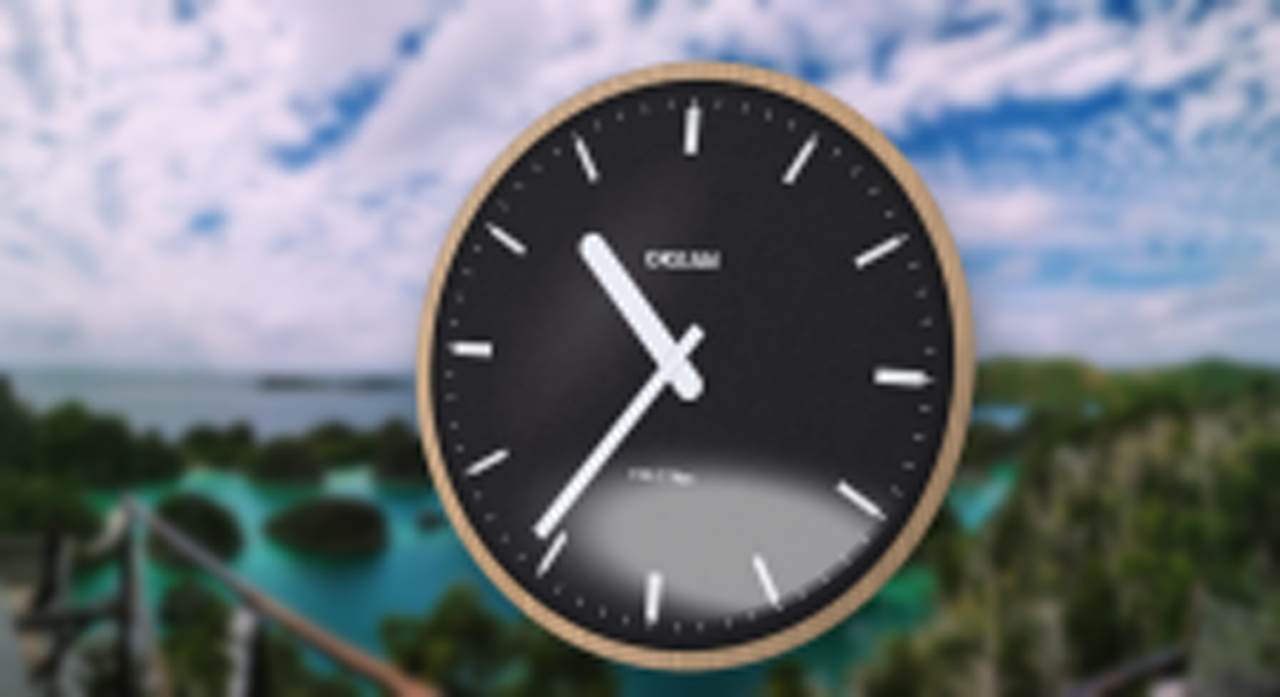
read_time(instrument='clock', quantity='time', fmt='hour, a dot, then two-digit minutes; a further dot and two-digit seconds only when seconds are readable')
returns 10.36
